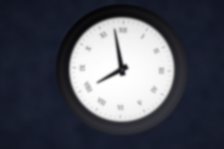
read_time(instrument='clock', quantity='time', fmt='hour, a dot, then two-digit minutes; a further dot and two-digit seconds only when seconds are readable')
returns 7.58
